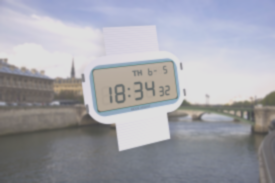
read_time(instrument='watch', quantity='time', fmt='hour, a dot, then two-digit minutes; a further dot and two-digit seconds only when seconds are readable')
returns 18.34
